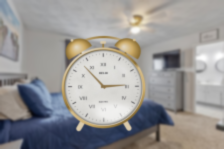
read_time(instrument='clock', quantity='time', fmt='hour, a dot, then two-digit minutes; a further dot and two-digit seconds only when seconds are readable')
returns 2.53
